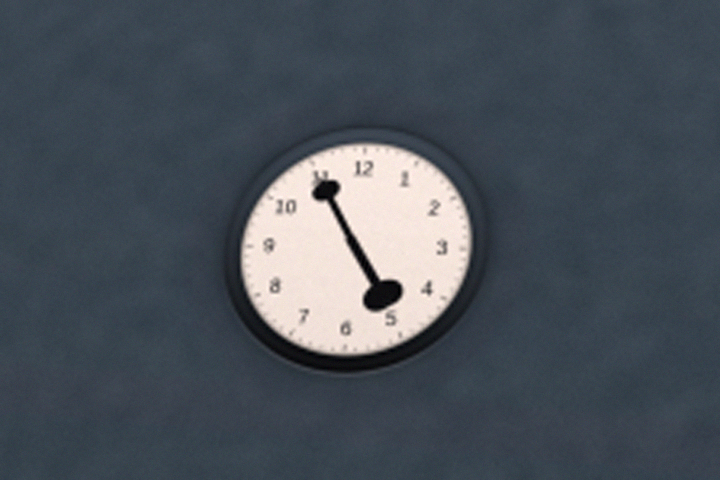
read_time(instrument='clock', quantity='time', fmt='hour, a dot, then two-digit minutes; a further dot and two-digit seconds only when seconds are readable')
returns 4.55
